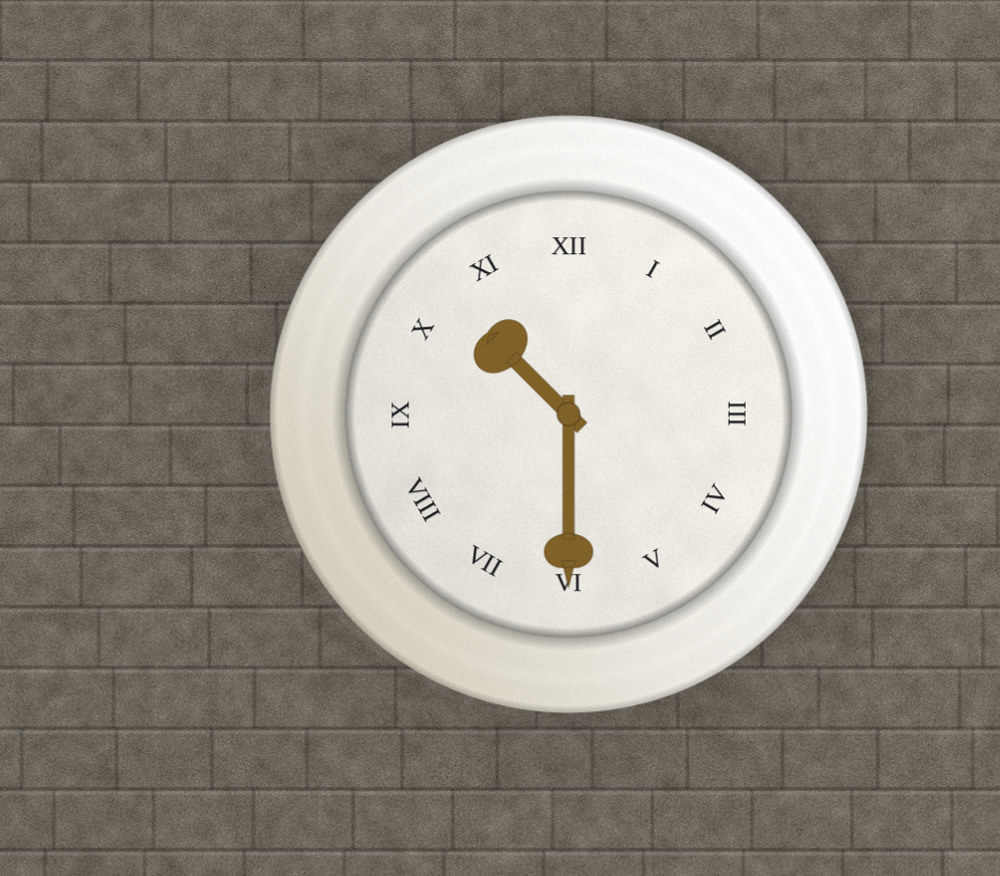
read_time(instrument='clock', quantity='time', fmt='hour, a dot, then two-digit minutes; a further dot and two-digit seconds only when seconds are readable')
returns 10.30
